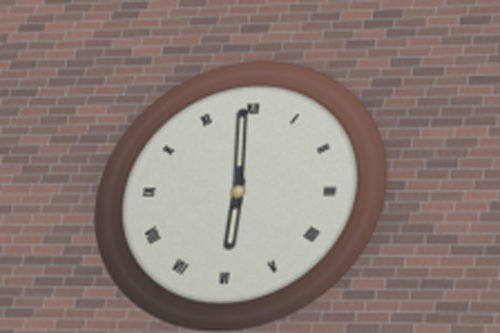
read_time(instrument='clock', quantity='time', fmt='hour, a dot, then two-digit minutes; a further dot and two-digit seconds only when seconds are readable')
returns 5.59
